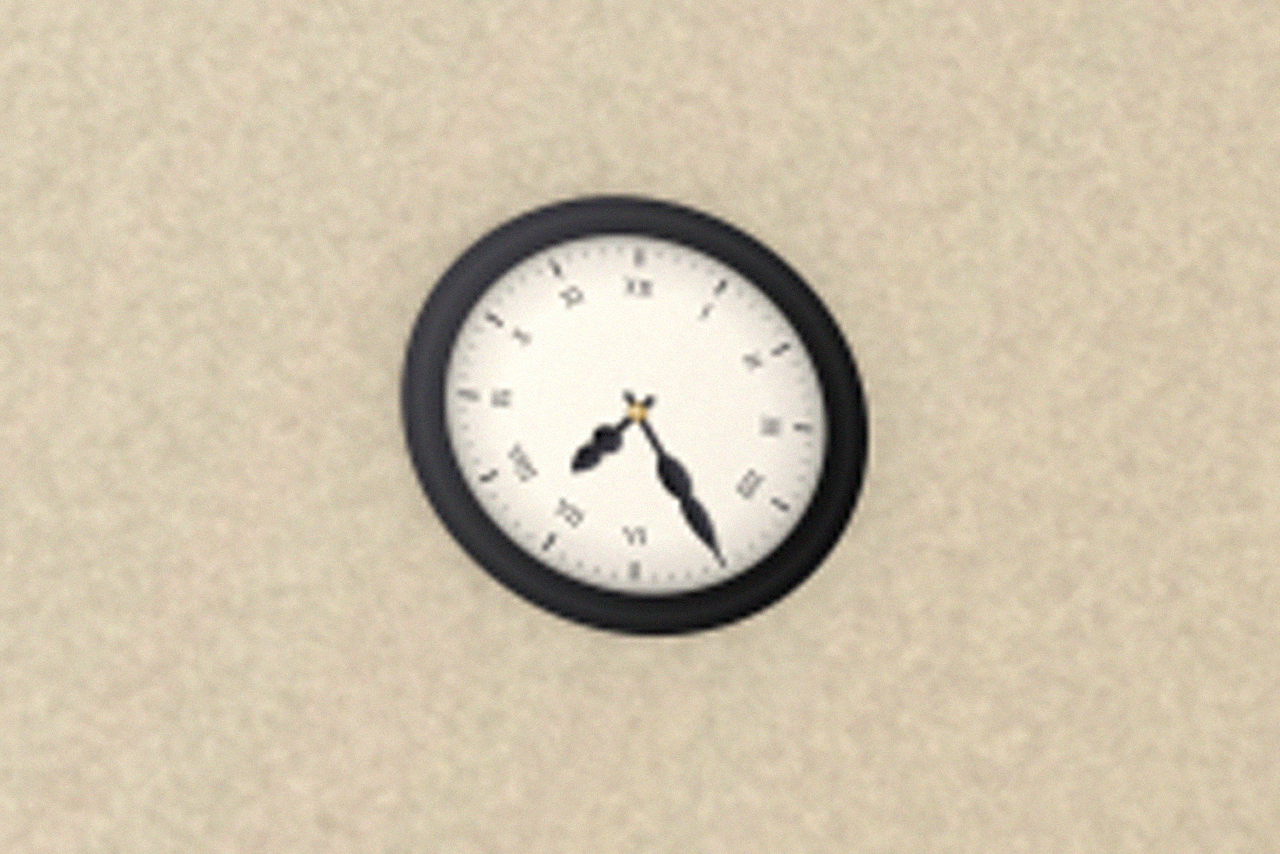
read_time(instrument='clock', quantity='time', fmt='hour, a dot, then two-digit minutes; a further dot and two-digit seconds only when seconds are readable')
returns 7.25
